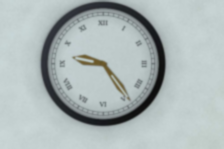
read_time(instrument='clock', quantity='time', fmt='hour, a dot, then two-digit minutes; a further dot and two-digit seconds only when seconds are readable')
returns 9.24
